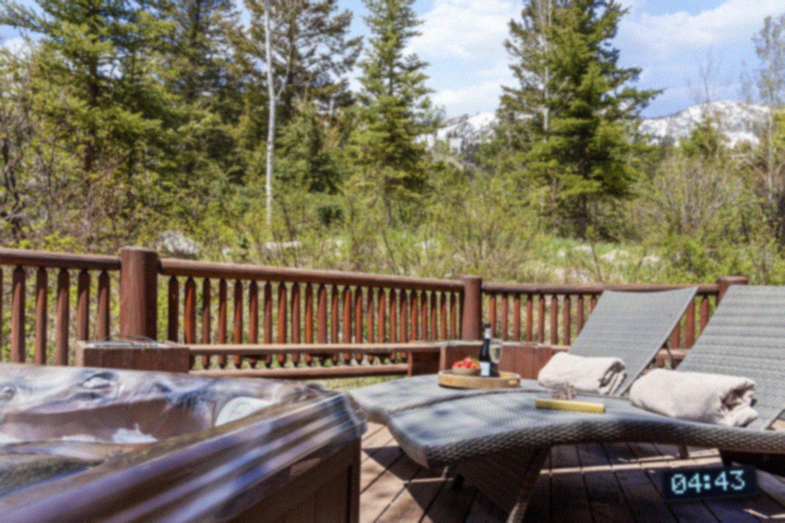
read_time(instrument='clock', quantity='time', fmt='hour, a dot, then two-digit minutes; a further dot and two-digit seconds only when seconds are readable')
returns 4.43
